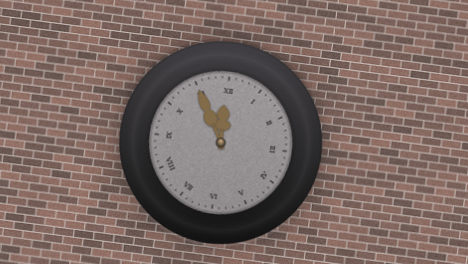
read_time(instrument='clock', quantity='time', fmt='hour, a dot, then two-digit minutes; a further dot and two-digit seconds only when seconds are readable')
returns 11.55
